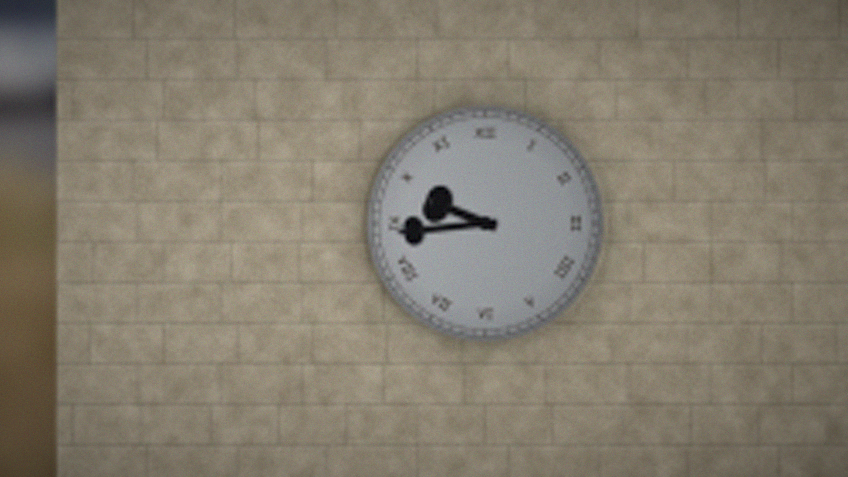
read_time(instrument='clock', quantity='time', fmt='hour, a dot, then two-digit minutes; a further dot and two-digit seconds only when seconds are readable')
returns 9.44
